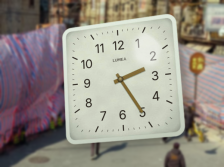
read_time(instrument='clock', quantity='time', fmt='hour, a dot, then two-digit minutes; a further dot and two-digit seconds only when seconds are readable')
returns 2.25
